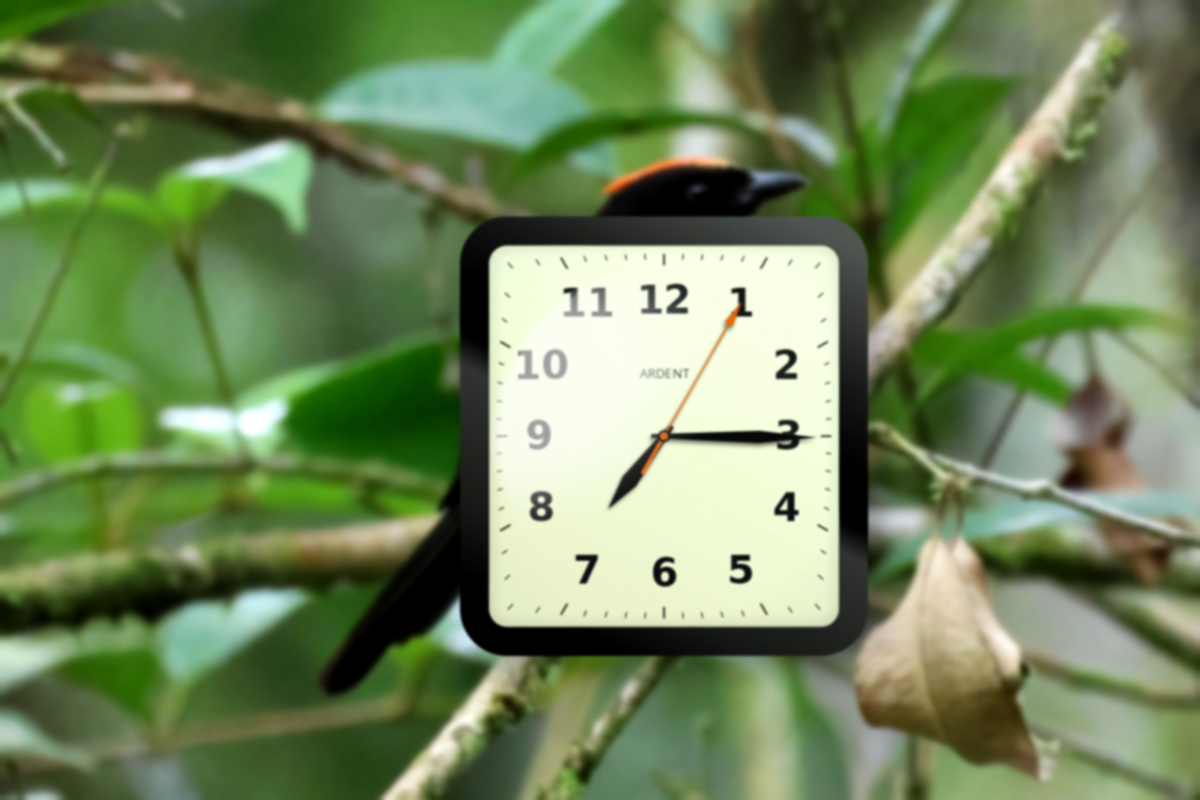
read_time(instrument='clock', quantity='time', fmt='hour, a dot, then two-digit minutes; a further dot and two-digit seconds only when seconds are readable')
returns 7.15.05
